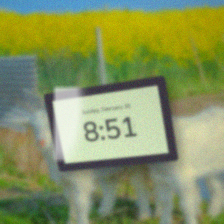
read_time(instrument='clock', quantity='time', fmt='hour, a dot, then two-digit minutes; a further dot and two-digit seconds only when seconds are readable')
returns 8.51
